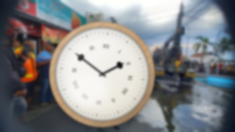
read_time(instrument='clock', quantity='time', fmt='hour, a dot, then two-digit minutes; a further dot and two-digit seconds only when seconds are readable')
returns 1.50
